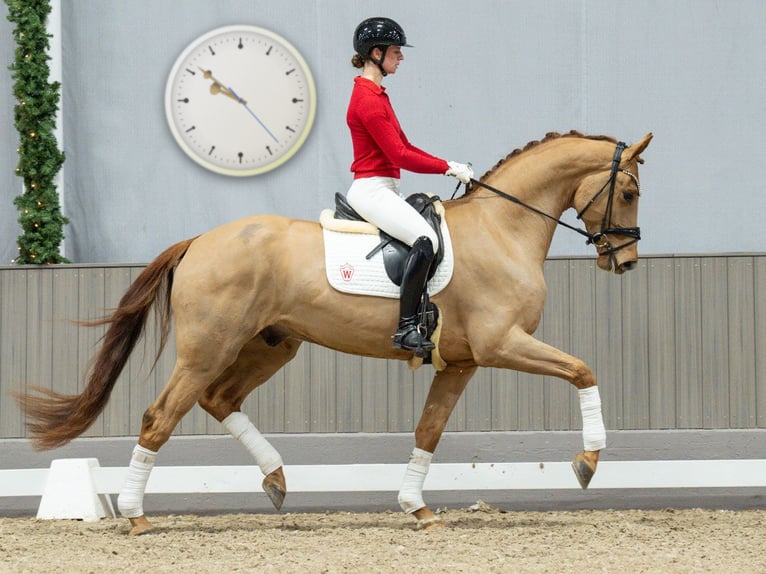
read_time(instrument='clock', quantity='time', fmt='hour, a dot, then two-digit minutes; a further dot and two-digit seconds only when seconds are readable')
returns 9.51.23
